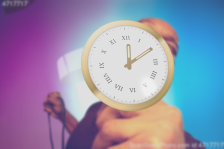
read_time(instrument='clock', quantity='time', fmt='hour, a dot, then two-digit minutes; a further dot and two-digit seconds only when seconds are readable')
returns 12.10
